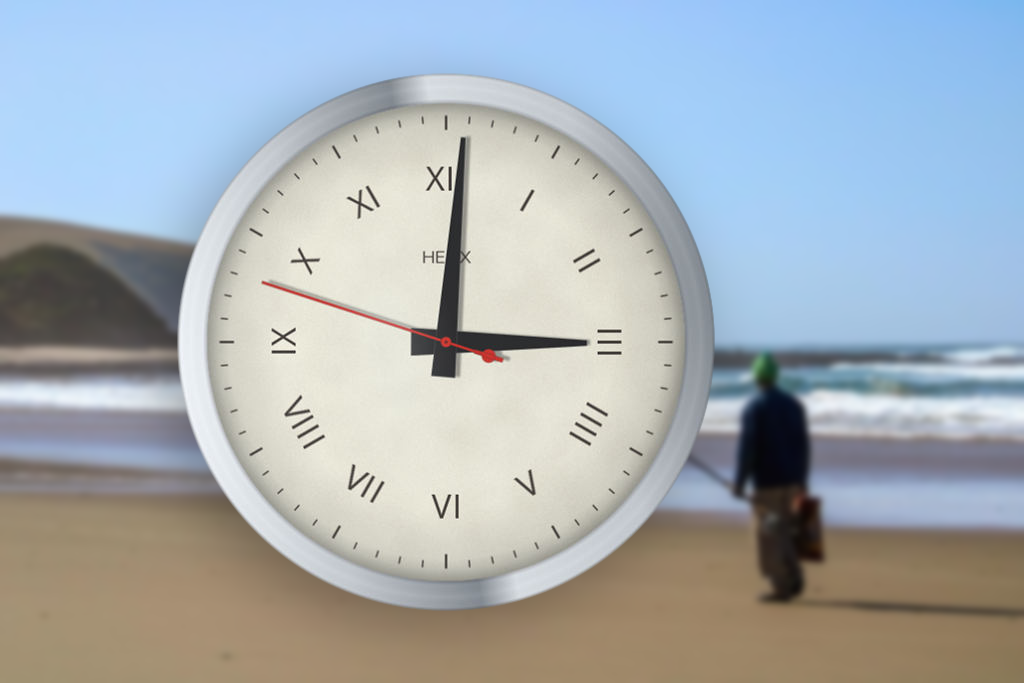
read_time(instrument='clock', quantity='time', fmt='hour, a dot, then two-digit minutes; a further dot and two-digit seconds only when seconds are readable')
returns 3.00.48
